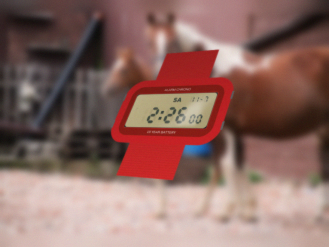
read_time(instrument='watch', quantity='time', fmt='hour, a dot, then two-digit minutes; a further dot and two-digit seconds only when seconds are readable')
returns 2.26.00
